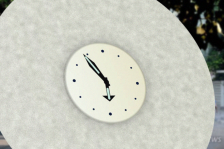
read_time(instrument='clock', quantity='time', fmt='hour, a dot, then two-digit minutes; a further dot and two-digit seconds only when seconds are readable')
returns 5.54
